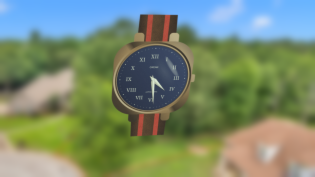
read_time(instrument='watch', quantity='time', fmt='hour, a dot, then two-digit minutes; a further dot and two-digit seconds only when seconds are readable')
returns 4.29
